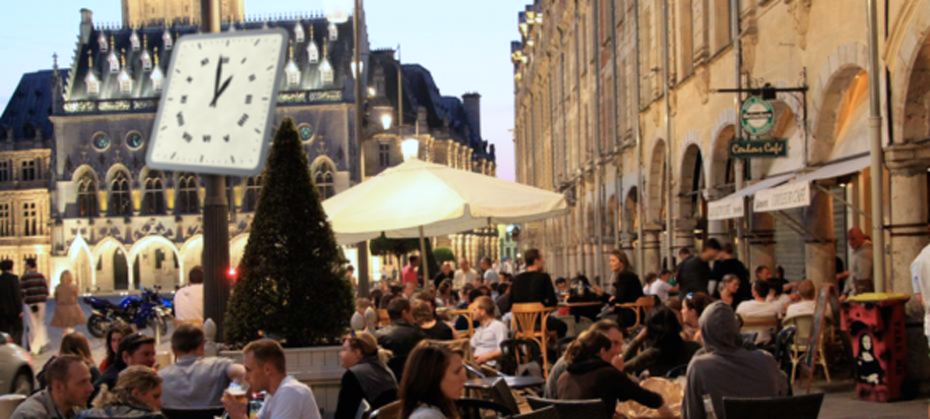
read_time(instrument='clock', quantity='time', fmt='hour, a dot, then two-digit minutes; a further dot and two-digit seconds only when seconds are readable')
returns 12.59
